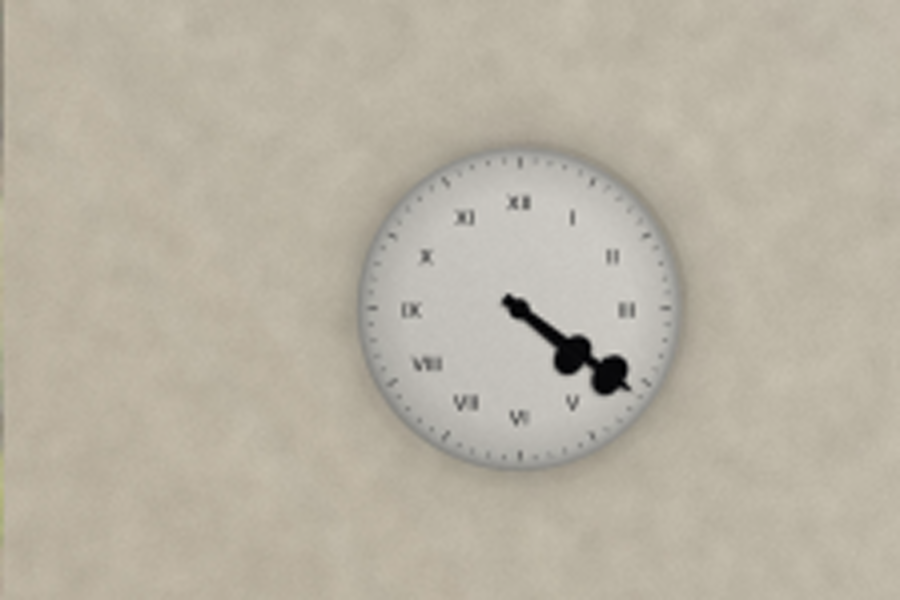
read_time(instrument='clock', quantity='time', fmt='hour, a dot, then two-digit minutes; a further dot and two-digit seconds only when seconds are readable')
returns 4.21
